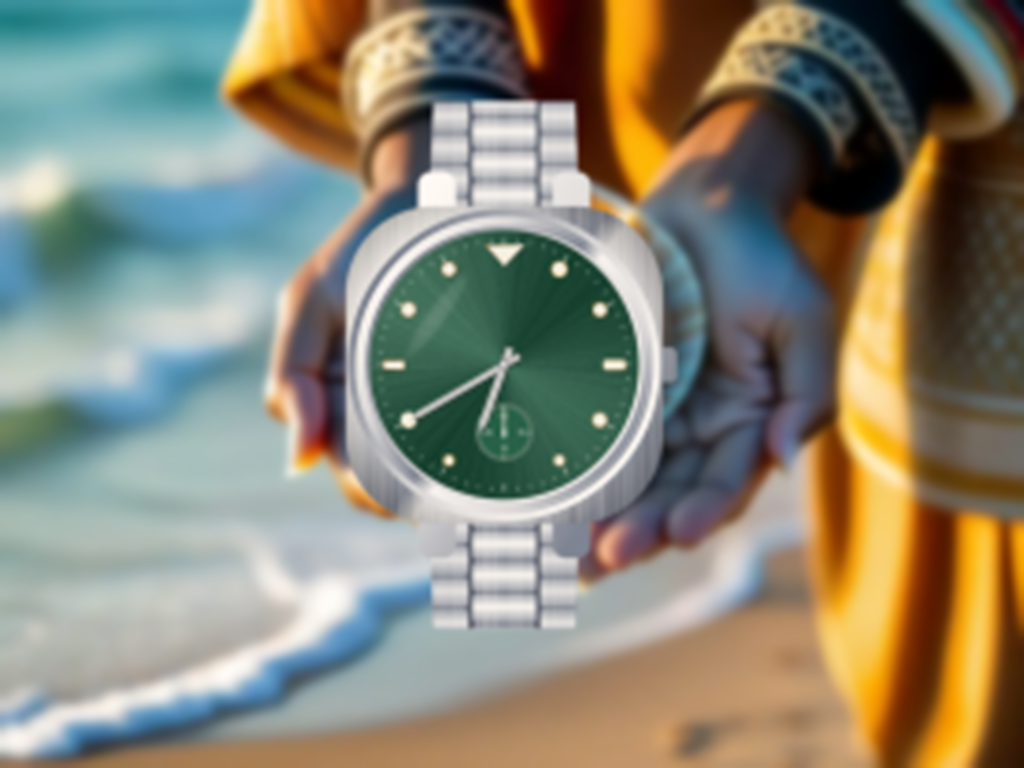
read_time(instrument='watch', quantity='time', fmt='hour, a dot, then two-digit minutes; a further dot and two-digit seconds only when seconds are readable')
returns 6.40
